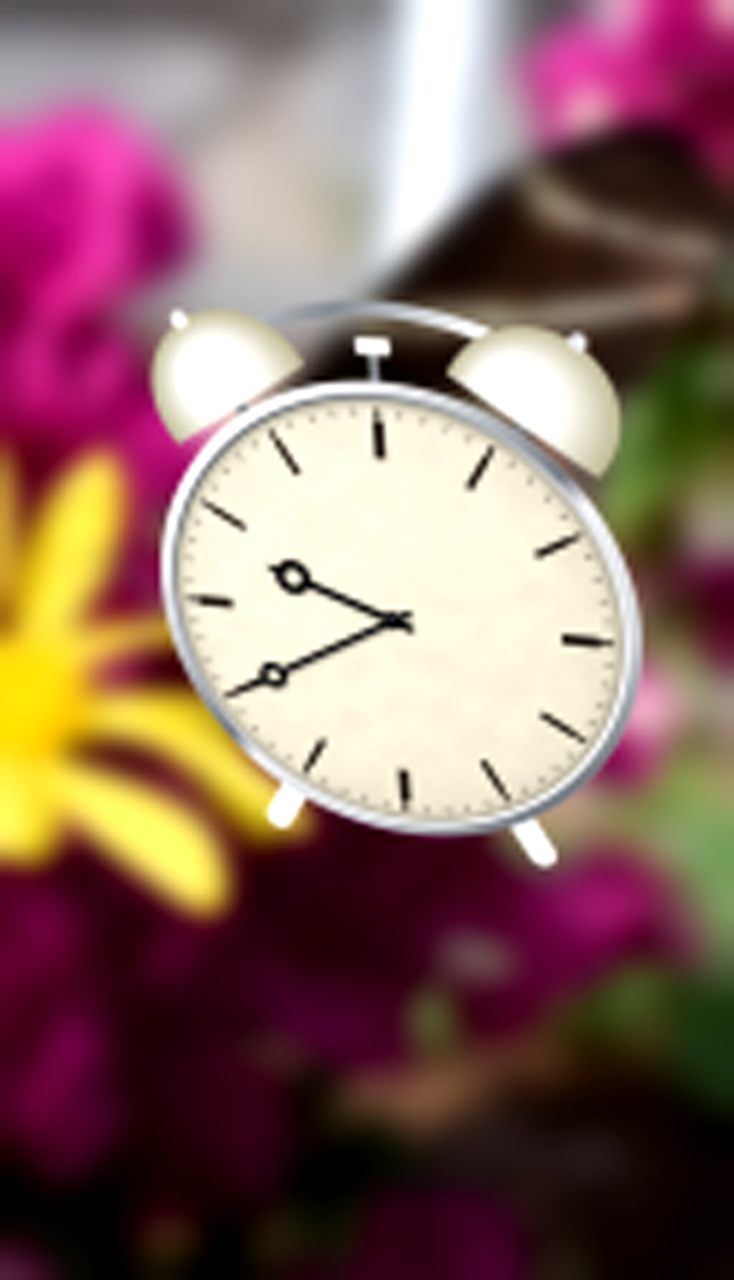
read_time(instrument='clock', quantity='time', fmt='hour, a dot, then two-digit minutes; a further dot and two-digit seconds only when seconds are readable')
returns 9.40
